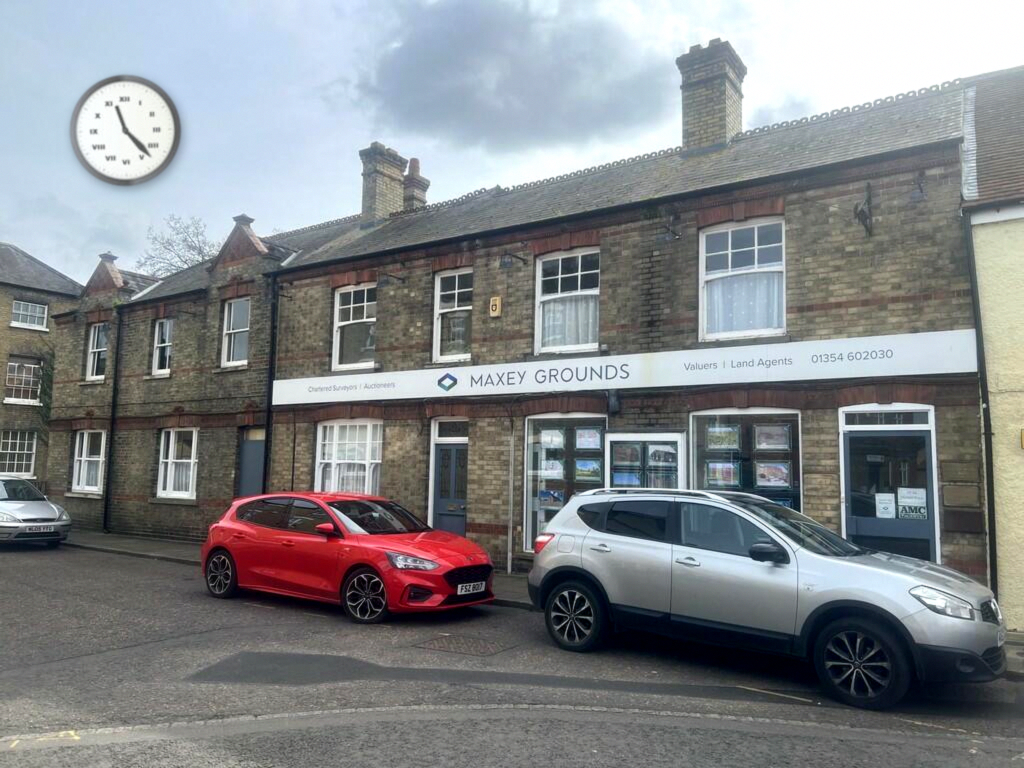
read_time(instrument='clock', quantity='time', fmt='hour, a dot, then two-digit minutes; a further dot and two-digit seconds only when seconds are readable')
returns 11.23
